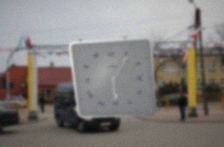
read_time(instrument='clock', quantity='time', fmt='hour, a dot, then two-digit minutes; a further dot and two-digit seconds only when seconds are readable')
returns 6.06
